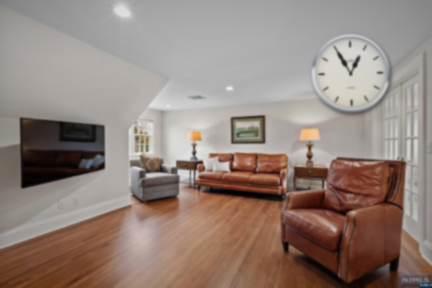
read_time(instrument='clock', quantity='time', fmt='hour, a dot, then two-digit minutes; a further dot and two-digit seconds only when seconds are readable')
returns 12.55
